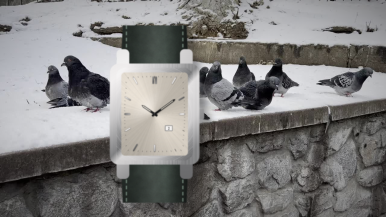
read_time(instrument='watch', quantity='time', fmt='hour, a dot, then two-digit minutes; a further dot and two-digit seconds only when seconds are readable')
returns 10.09
